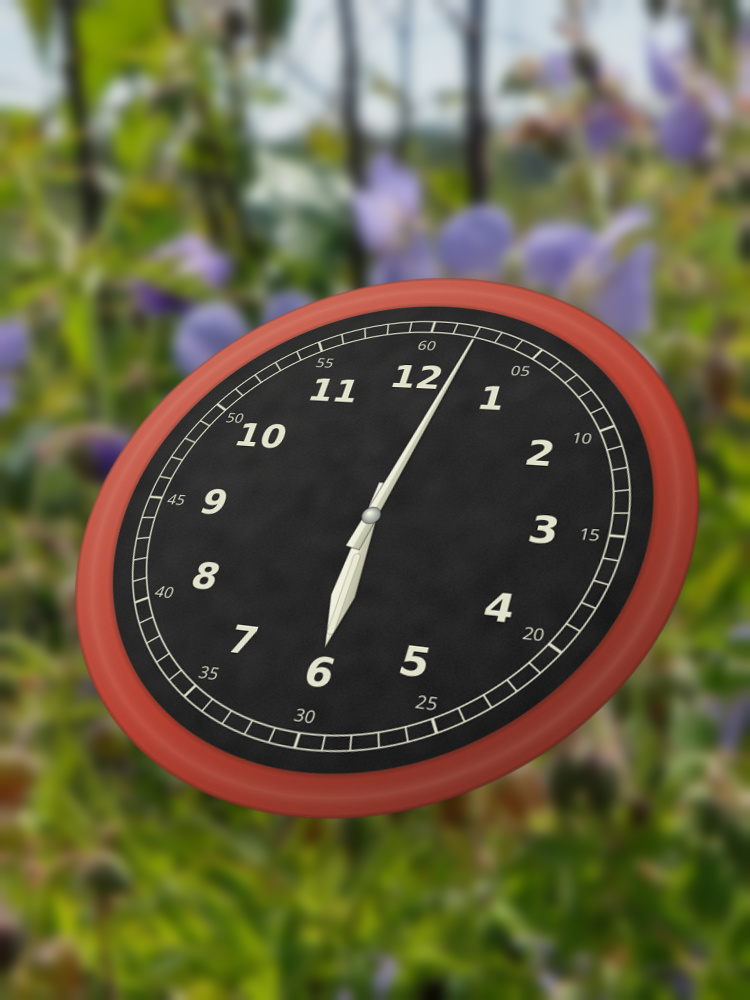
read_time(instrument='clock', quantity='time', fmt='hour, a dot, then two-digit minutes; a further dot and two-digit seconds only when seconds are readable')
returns 6.02
